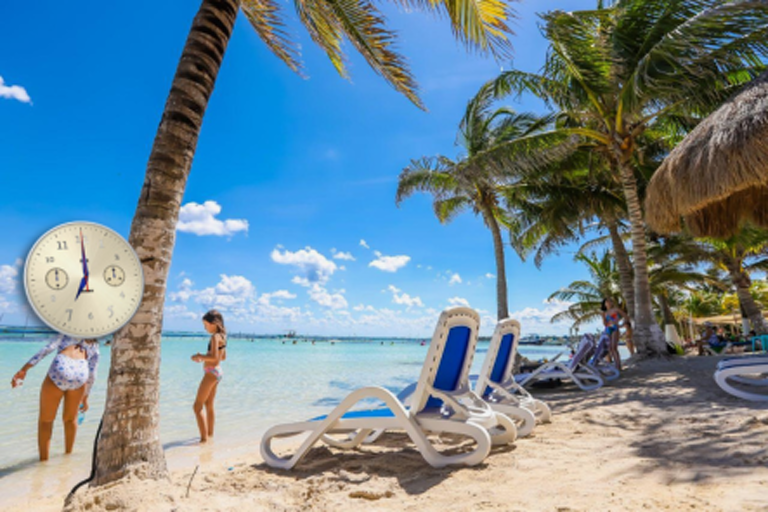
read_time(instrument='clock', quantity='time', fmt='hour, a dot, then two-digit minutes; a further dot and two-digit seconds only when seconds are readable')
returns 7.00
